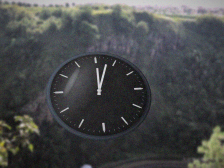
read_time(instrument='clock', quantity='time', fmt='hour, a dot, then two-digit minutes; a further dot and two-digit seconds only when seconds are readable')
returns 12.03
